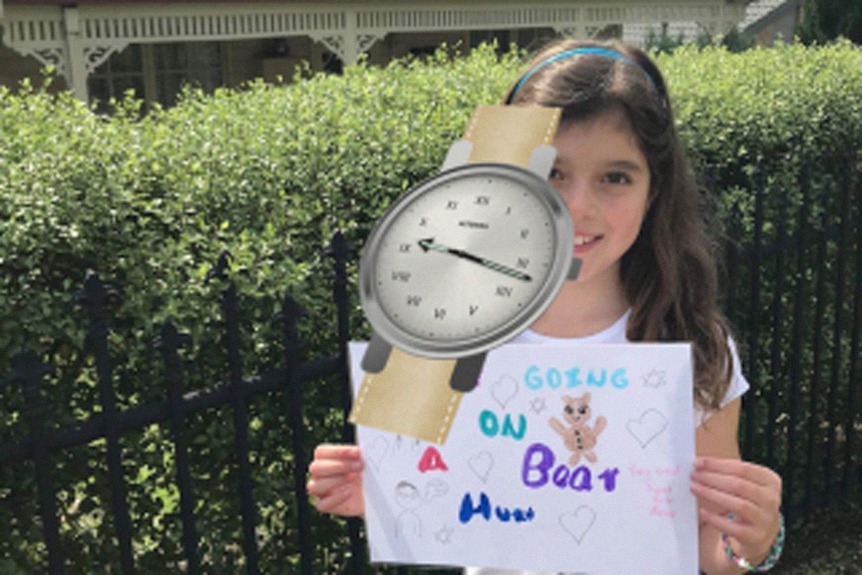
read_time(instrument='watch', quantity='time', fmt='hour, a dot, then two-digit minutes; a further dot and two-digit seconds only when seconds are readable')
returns 9.17
